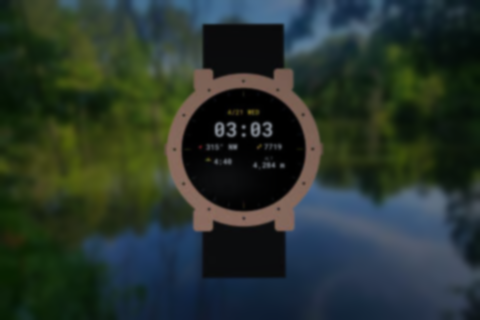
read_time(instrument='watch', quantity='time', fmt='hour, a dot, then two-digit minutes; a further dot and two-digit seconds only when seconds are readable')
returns 3.03
